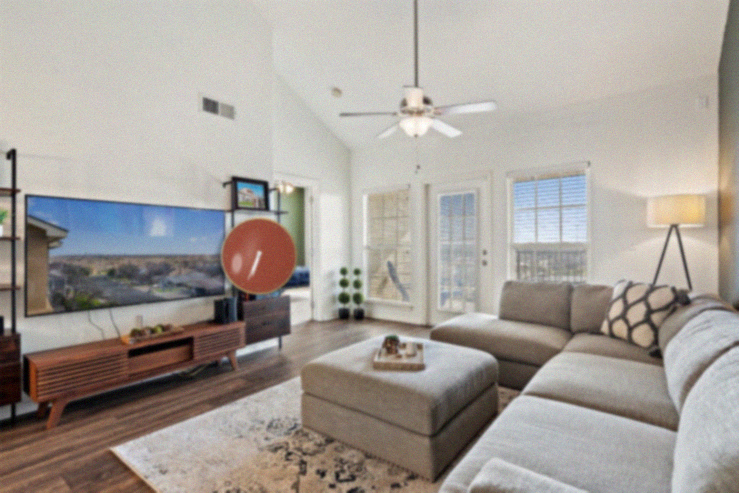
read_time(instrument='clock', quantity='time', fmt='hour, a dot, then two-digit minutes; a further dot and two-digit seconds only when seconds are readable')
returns 6.34
